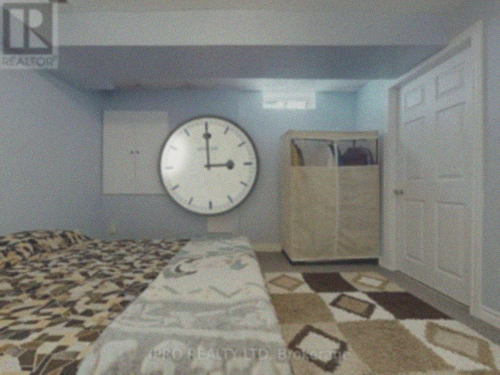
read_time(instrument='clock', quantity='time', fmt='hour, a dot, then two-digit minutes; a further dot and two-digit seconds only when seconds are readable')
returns 3.00
